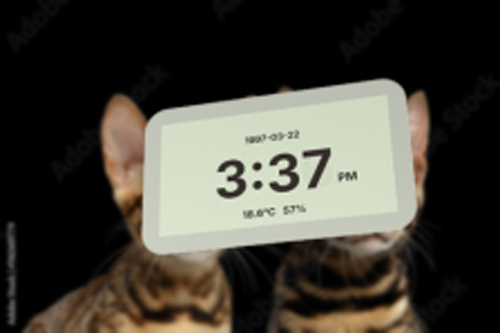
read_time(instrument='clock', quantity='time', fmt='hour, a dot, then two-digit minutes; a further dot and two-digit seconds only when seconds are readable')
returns 3.37
